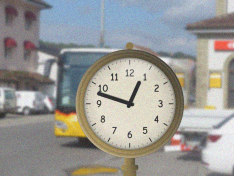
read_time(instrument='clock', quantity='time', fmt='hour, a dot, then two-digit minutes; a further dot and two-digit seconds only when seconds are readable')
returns 12.48
